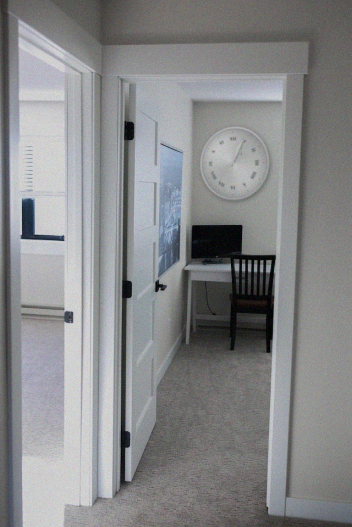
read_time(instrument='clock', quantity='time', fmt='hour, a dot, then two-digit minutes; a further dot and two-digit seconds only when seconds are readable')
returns 1.04
